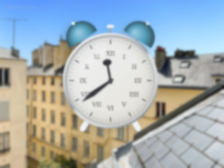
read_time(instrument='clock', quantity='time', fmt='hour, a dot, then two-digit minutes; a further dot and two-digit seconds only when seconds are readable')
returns 11.39
